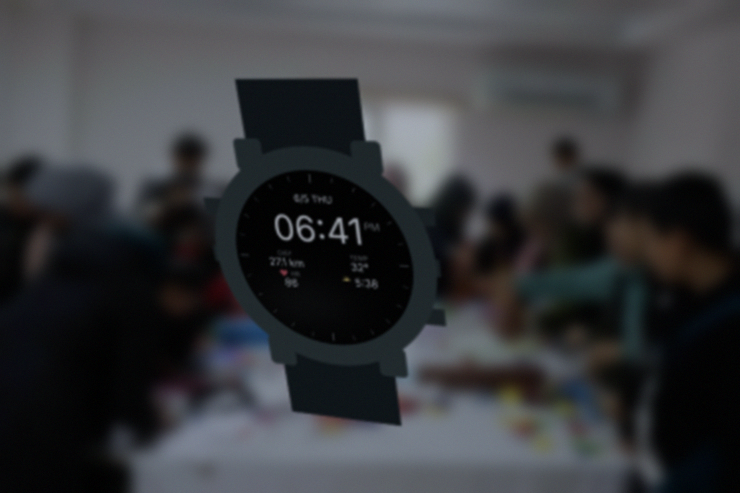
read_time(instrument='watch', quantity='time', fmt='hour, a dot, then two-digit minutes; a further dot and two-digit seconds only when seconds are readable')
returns 6.41
